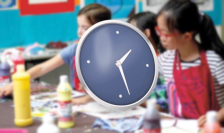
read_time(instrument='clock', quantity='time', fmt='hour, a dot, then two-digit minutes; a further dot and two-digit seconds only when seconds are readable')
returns 1.27
